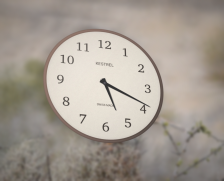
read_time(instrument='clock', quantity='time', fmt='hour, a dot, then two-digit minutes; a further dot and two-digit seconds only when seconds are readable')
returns 5.19
